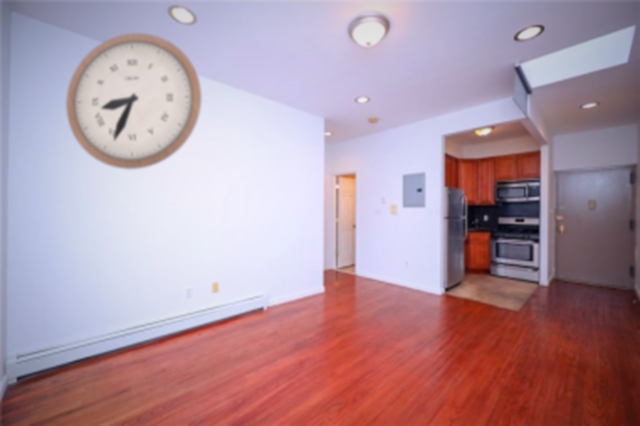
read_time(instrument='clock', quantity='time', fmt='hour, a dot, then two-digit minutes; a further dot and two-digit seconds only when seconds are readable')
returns 8.34
